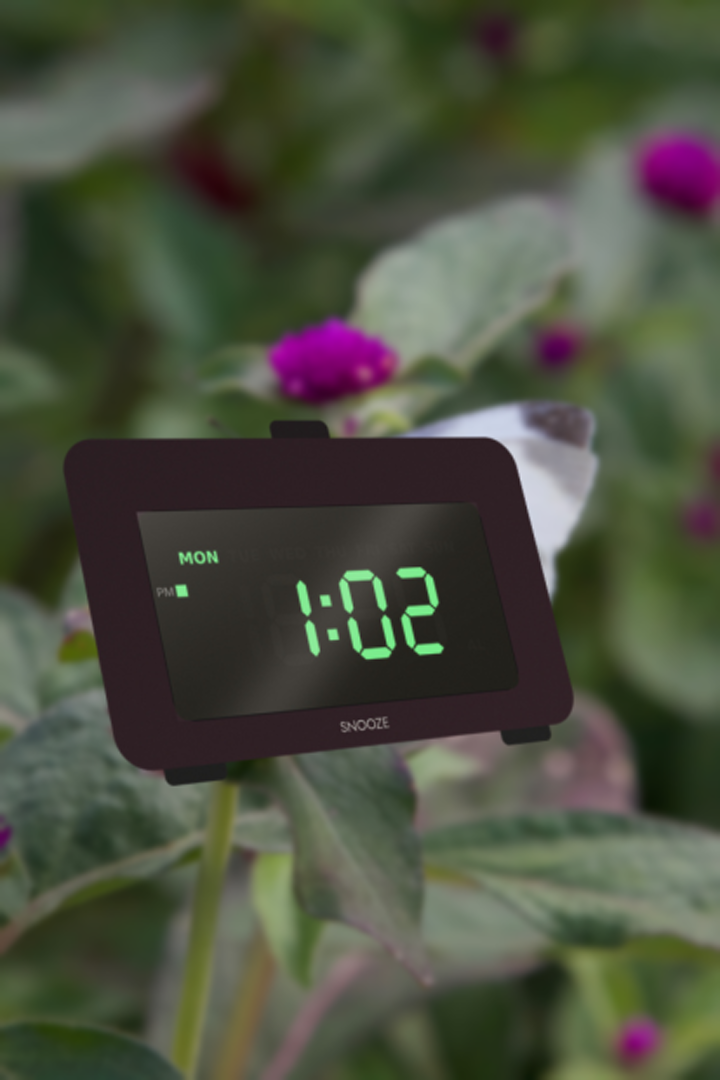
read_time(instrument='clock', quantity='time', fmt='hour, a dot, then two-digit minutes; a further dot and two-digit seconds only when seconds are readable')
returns 1.02
